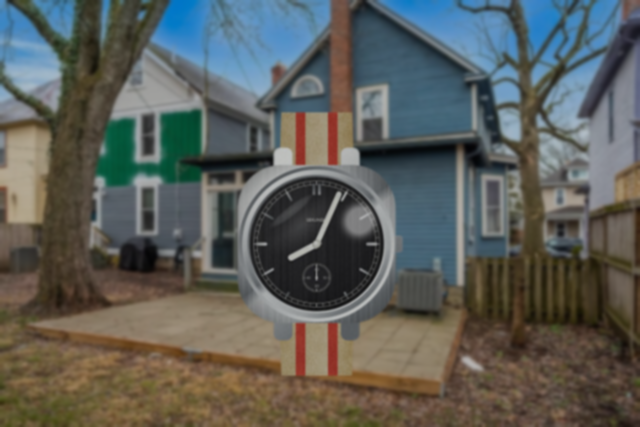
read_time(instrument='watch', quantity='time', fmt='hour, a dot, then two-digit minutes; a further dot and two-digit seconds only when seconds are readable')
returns 8.04
